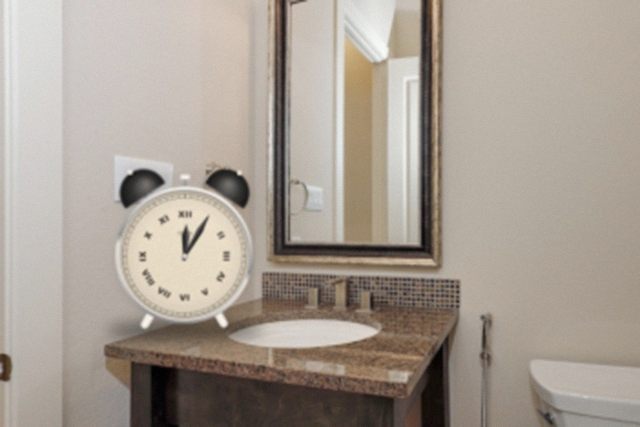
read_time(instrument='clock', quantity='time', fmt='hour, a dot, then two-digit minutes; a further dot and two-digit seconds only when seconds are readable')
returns 12.05
